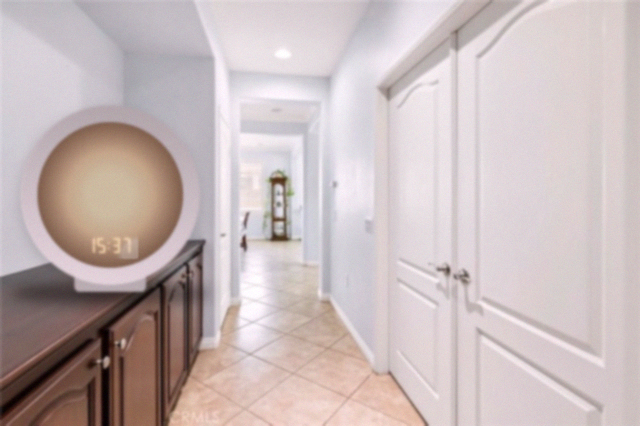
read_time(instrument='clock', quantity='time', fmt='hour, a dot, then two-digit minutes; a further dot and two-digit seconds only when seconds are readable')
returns 15.37
